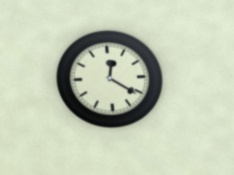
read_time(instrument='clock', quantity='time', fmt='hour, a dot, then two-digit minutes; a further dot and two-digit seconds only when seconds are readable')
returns 12.21
